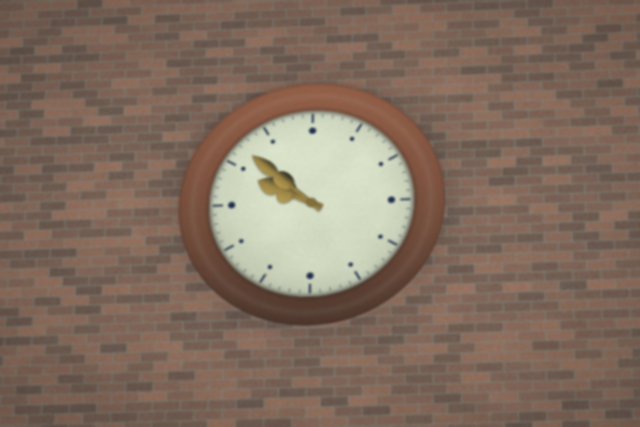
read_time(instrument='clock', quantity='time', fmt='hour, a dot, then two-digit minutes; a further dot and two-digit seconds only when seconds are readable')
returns 9.52
